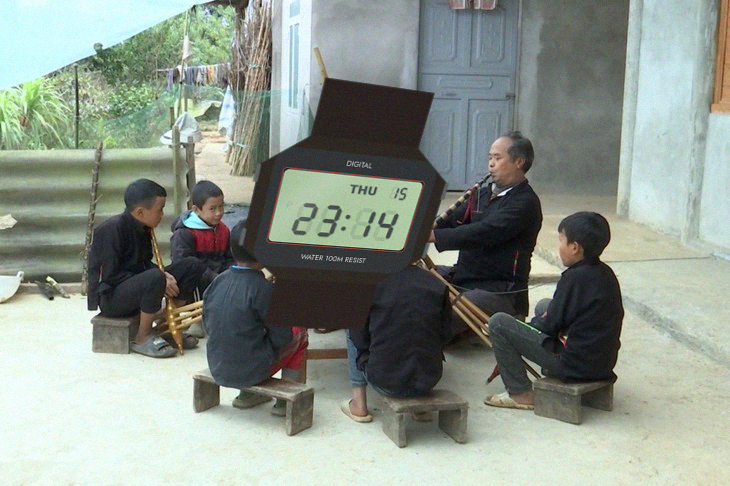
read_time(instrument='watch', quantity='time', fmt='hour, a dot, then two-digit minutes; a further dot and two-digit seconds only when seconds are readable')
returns 23.14
